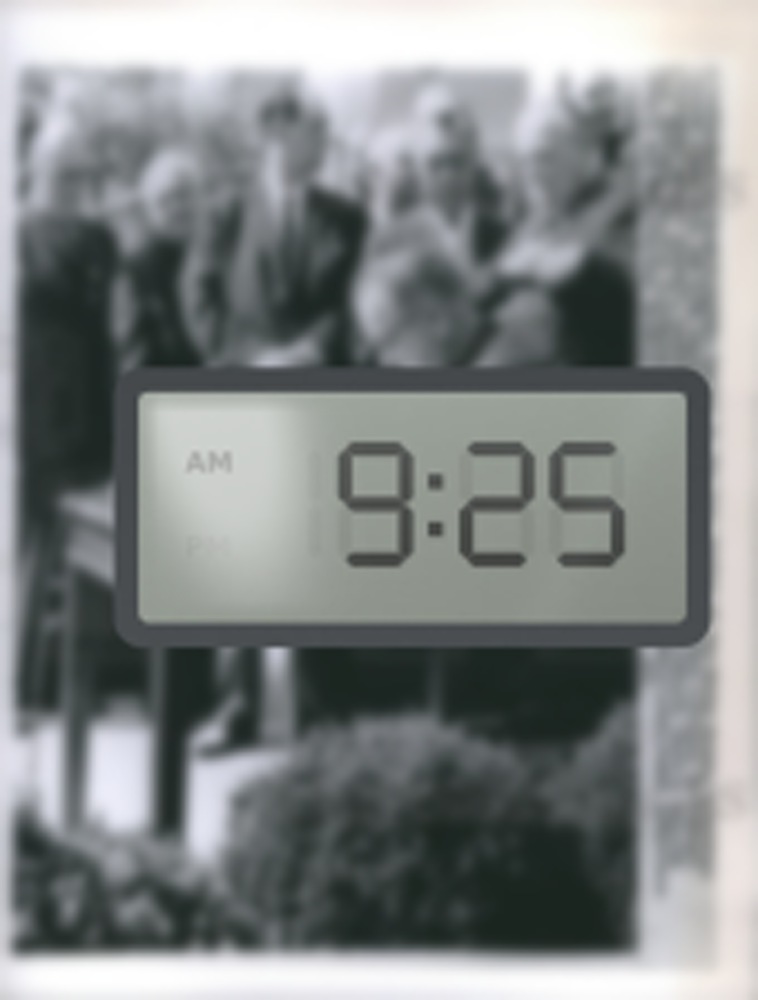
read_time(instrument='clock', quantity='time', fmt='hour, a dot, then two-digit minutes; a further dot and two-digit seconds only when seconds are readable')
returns 9.25
